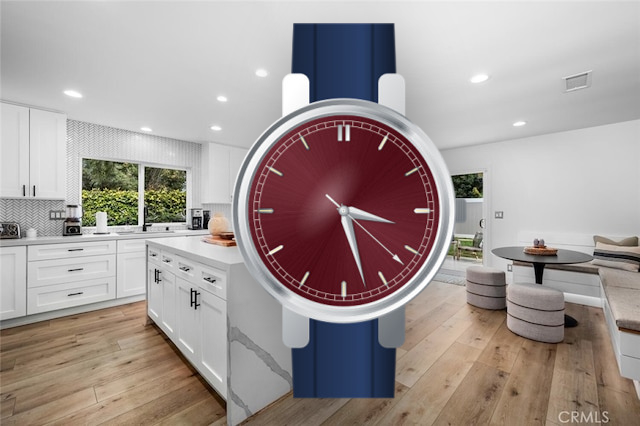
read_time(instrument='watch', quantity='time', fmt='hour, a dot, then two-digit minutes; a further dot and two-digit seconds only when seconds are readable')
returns 3.27.22
